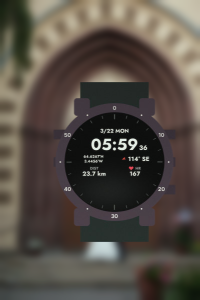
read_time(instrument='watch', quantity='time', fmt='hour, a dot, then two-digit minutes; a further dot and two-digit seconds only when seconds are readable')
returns 5.59
